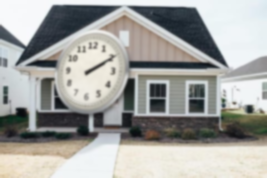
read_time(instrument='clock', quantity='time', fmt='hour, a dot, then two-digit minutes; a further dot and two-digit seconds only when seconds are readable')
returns 2.10
